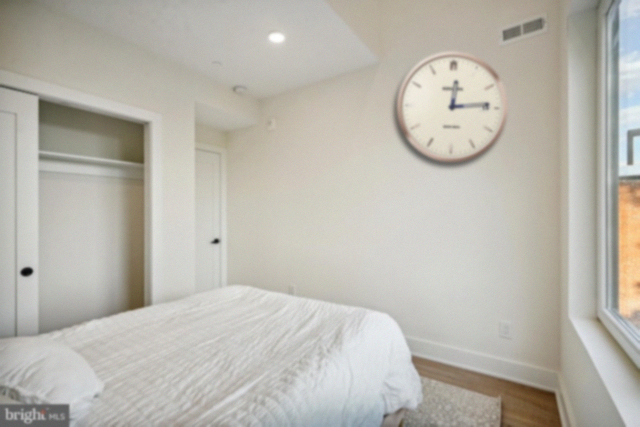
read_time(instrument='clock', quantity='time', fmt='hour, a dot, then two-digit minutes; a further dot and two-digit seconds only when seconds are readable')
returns 12.14
